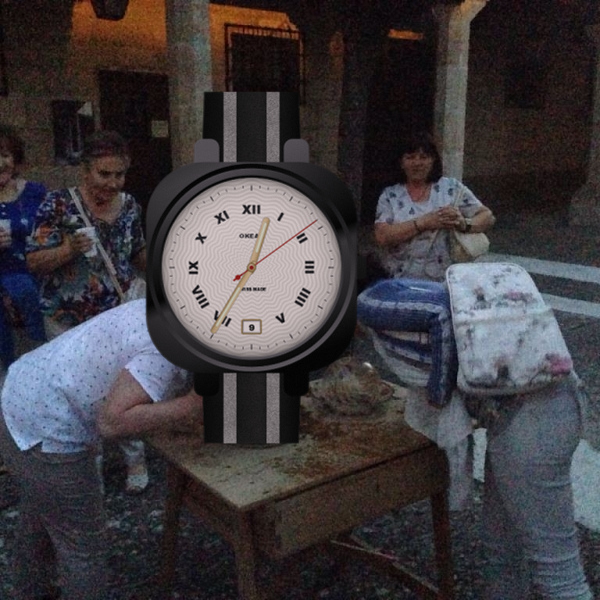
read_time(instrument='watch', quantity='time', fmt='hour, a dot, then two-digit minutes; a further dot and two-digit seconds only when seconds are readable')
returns 12.35.09
